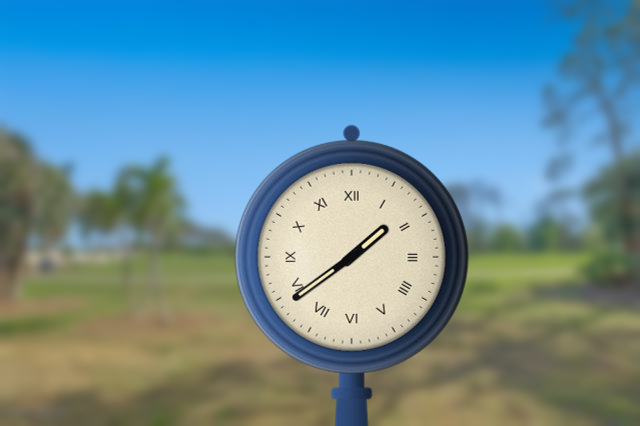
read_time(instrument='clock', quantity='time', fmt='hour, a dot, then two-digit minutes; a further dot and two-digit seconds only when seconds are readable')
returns 1.39
